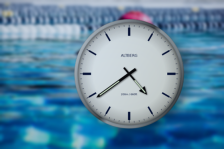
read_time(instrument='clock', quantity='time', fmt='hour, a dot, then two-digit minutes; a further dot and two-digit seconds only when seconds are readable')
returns 4.39
